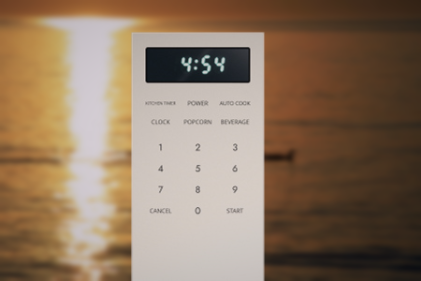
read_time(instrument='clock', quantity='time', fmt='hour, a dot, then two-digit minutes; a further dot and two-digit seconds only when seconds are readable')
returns 4.54
